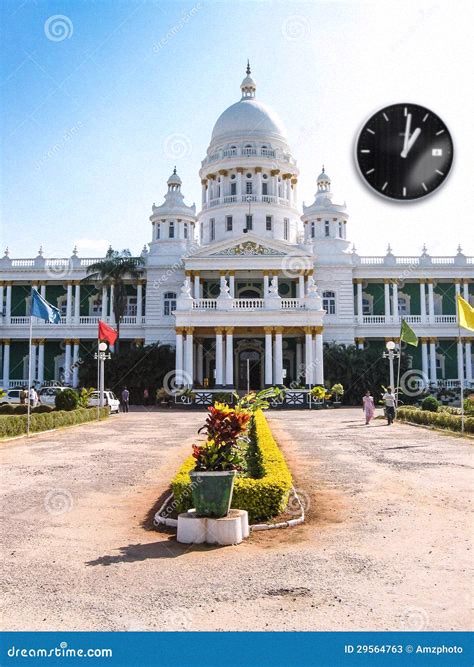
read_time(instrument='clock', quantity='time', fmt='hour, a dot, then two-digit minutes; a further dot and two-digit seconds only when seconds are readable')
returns 1.01
